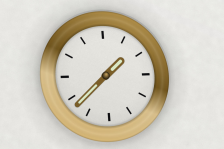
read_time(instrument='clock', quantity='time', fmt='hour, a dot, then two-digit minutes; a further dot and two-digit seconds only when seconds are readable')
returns 1.38
